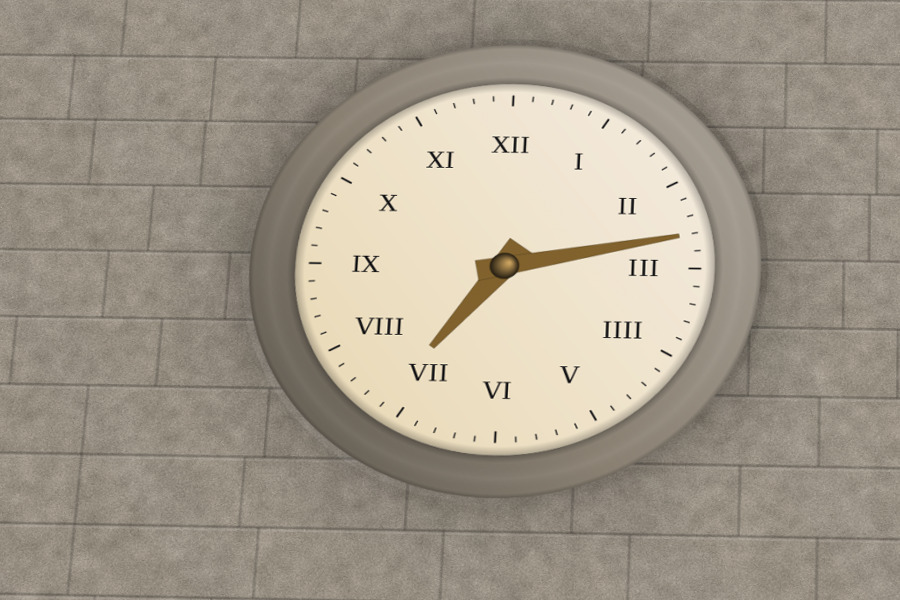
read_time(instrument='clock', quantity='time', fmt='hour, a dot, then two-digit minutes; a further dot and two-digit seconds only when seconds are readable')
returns 7.13
